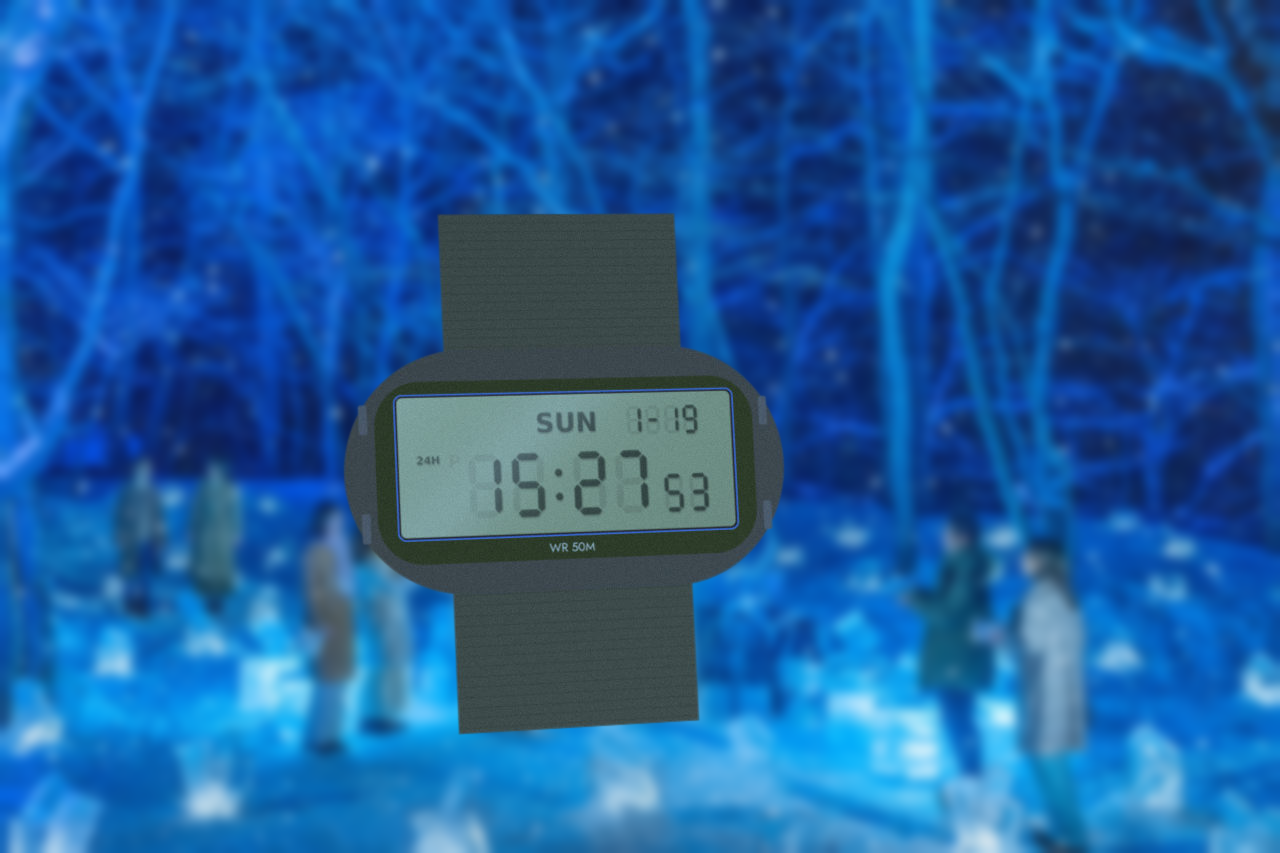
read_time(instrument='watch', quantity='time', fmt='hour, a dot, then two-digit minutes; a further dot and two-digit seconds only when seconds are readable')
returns 15.27.53
